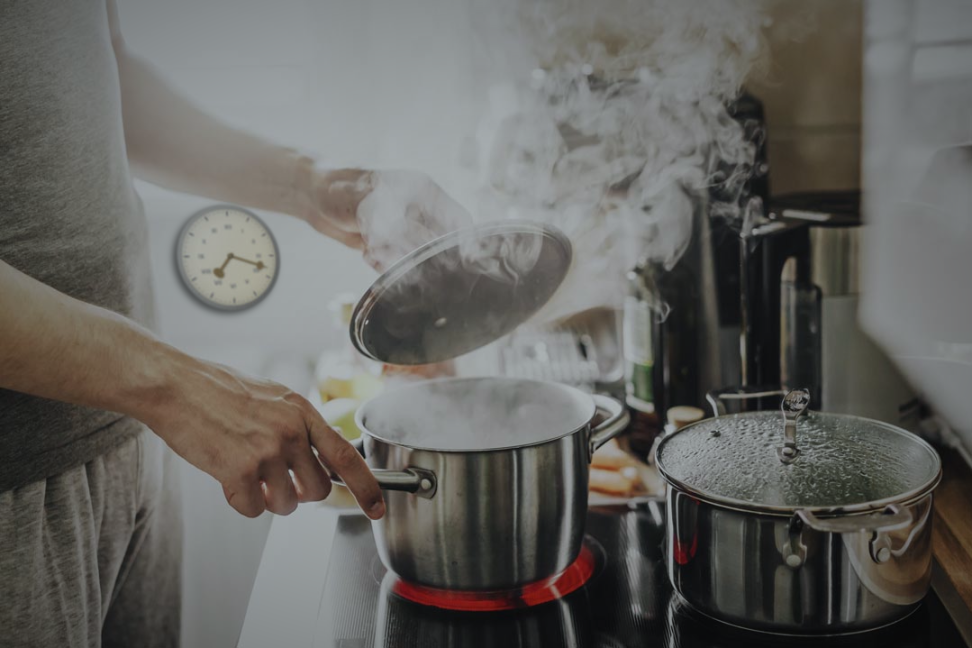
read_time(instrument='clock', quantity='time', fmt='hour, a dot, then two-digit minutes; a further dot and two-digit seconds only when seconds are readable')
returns 7.18
